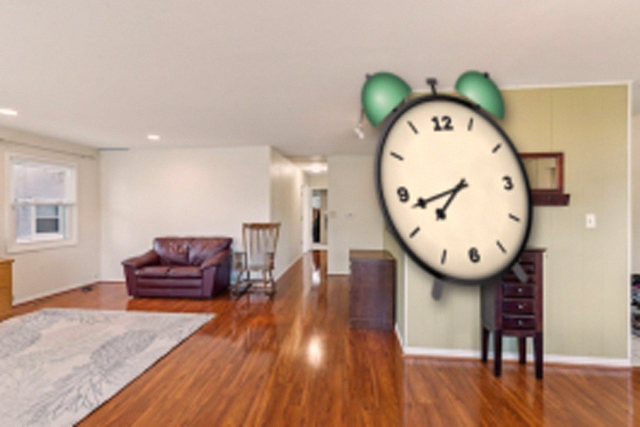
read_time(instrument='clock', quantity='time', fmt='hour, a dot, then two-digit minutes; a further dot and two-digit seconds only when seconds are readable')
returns 7.43
